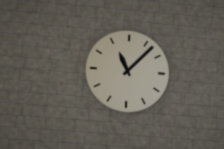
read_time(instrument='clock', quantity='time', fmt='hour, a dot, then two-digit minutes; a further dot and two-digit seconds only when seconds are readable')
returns 11.07
